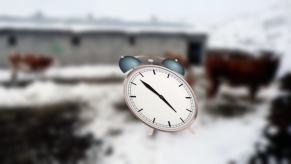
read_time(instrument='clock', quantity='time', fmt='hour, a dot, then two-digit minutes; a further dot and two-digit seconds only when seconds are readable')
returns 4.53
